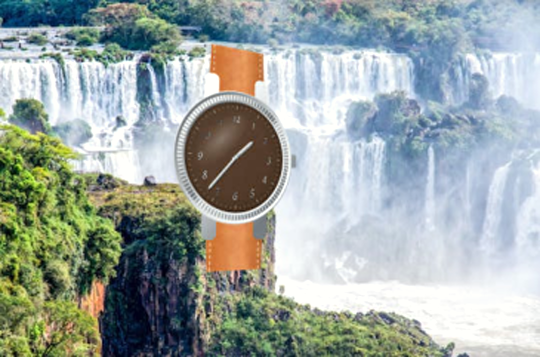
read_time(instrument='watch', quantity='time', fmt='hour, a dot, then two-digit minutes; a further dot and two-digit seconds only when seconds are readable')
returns 1.37
